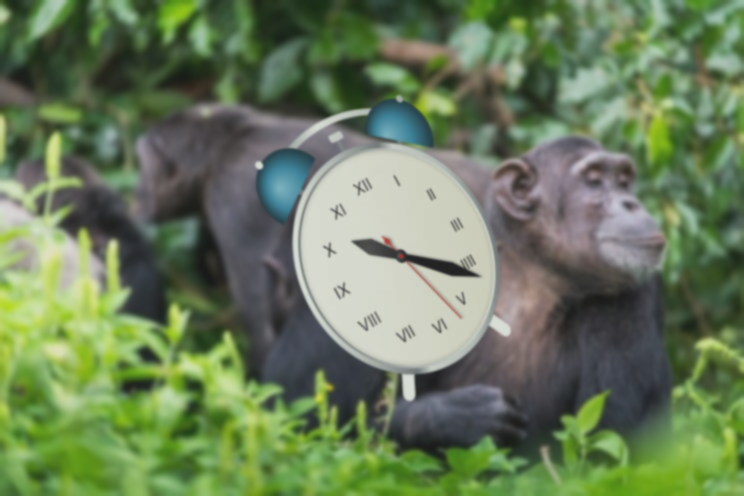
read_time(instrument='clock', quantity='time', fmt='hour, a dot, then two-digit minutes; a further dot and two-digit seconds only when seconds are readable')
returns 10.21.27
